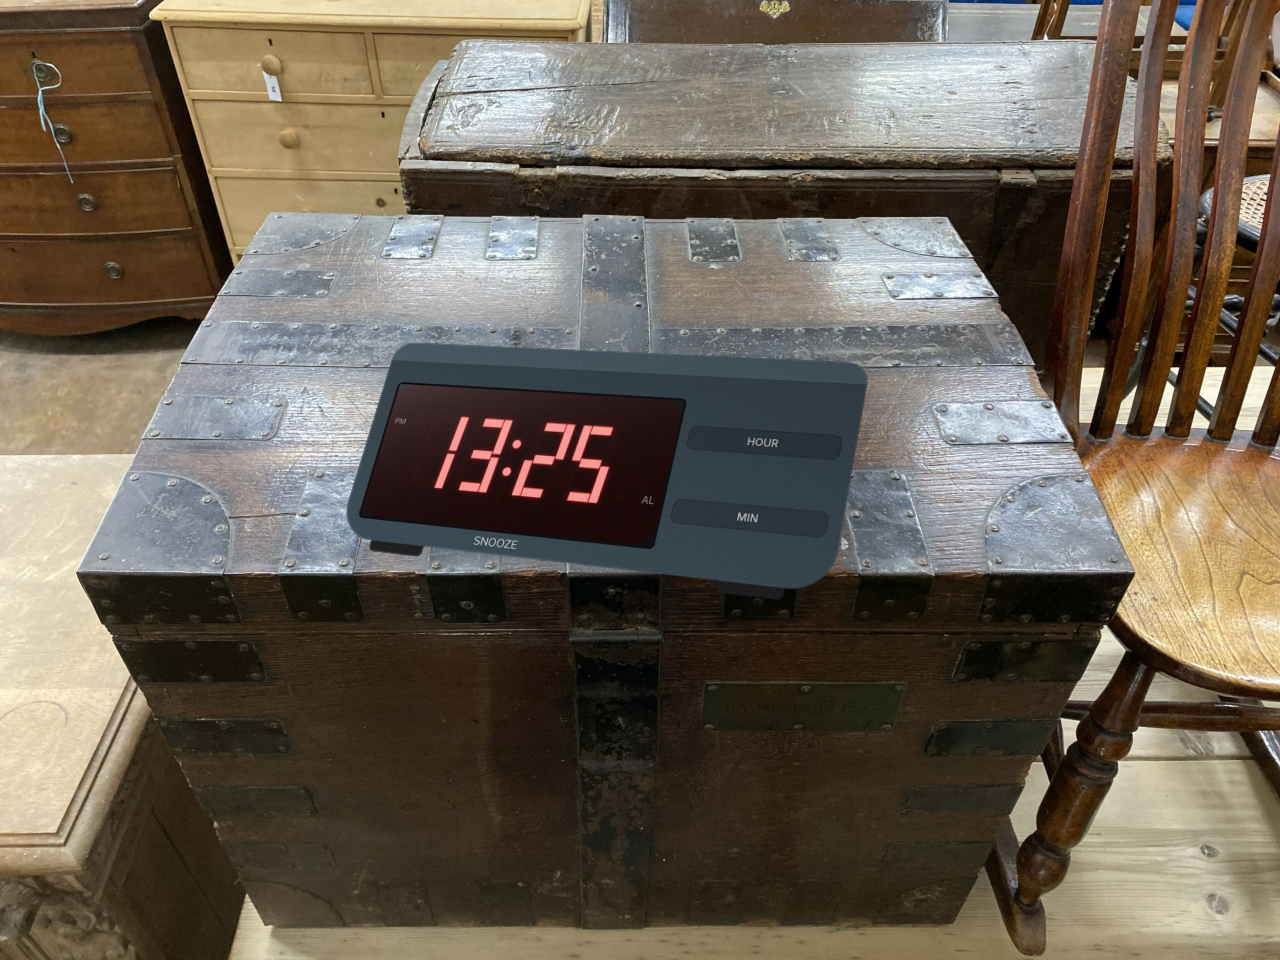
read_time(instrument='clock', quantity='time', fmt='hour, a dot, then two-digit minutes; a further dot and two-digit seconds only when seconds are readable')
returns 13.25
